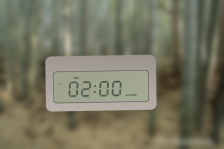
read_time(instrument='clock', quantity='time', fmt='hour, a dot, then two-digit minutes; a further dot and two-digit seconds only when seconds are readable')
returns 2.00
